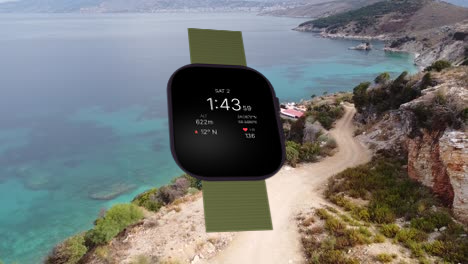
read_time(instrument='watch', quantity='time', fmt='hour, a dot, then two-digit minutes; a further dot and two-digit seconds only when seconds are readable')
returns 1.43
